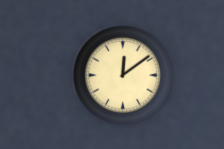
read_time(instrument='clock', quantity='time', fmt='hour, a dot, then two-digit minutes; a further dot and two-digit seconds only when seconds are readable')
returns 12.09
